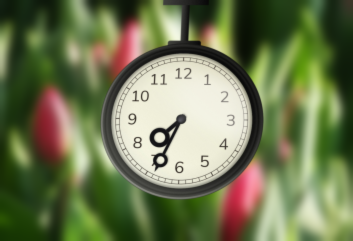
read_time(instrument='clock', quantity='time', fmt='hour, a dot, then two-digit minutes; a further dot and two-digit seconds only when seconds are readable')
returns 7.34
